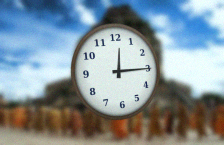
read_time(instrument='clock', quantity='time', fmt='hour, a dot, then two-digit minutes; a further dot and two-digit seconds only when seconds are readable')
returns 12.15
